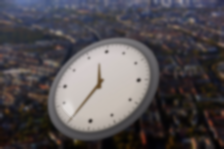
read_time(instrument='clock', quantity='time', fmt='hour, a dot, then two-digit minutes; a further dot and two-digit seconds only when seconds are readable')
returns 11.35
